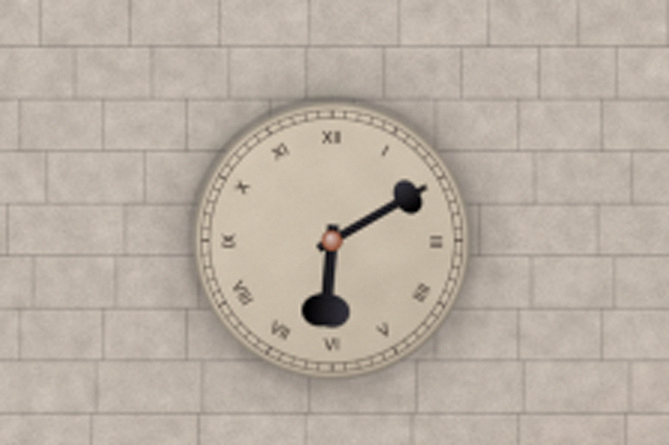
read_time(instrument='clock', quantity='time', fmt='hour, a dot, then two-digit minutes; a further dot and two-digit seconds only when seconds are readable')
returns 6.10
